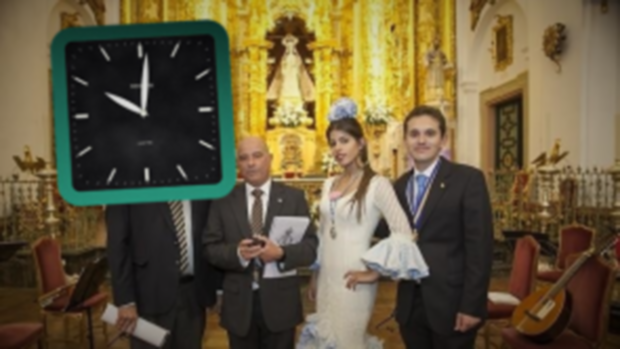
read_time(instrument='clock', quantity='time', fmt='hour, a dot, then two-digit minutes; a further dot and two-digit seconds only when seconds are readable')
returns 10.01
